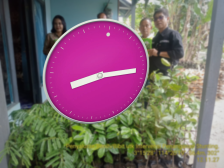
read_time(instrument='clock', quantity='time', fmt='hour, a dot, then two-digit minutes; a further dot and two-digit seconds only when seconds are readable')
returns 8.13
